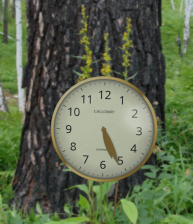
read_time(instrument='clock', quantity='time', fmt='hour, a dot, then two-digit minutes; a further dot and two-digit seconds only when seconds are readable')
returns 5.26
